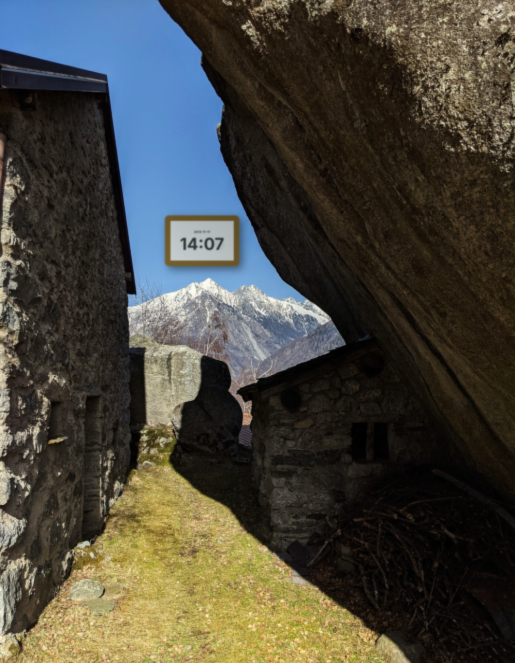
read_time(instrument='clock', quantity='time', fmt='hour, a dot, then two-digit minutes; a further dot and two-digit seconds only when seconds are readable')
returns 14.07
